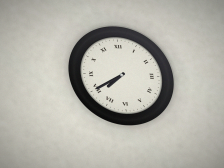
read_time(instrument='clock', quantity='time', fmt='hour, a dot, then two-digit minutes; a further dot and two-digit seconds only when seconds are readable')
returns 7.40
